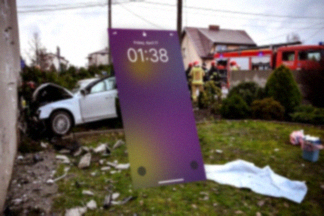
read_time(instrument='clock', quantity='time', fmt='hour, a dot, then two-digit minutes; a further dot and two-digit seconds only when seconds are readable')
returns 1.38
